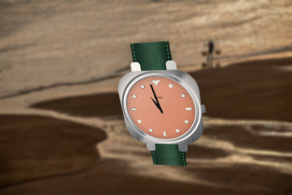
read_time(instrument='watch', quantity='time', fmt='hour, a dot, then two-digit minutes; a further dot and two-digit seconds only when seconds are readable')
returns 10.58
